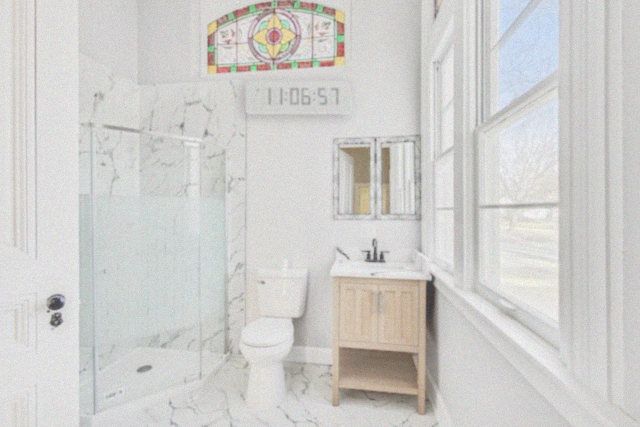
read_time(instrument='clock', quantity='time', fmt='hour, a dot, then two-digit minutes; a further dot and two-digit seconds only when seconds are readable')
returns 11.06.57
